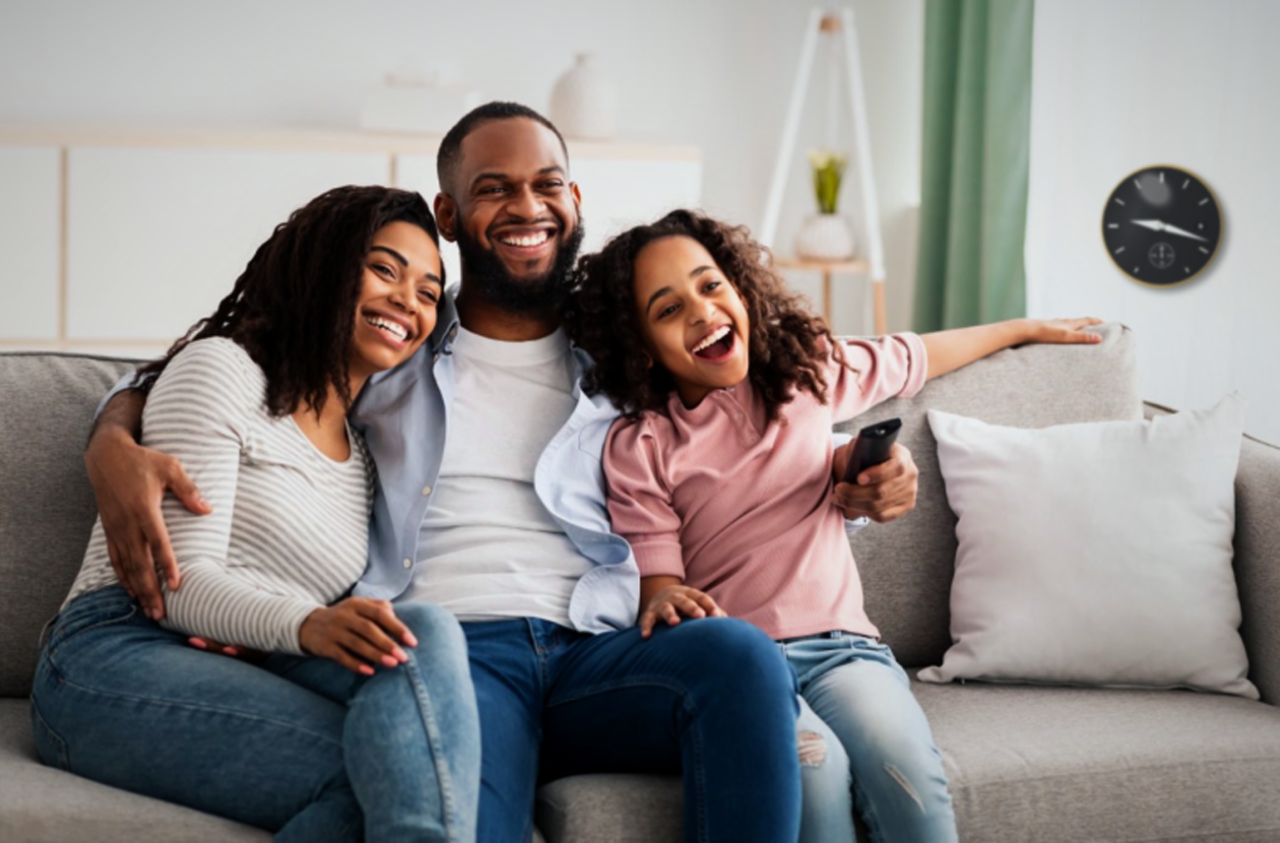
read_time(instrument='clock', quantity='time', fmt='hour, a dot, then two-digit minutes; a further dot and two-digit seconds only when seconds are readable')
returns 9.18
